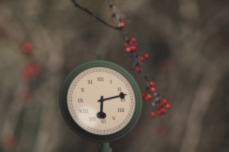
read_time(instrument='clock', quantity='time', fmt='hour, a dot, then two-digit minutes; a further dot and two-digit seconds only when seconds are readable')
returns 6.13
